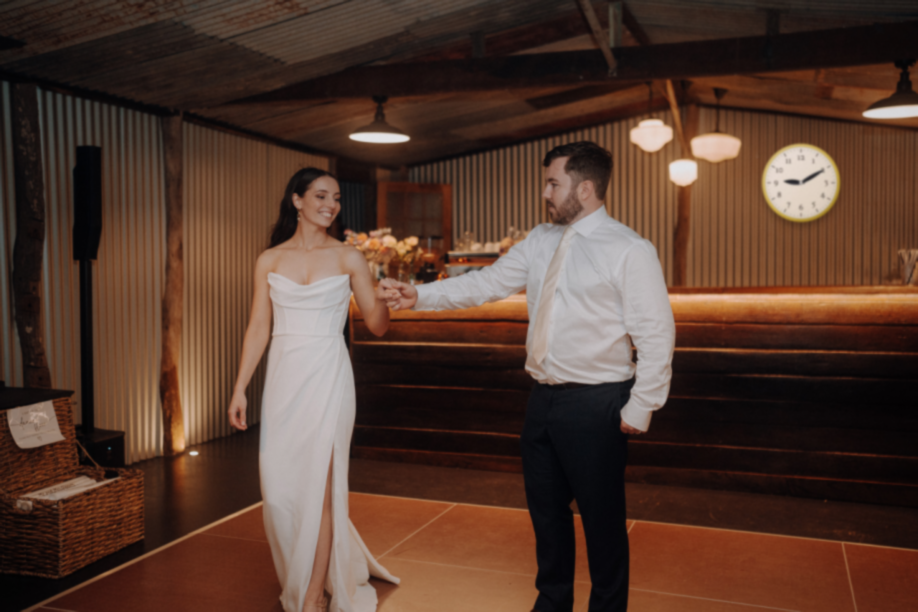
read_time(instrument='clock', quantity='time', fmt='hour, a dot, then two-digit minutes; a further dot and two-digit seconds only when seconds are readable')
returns 9.10
